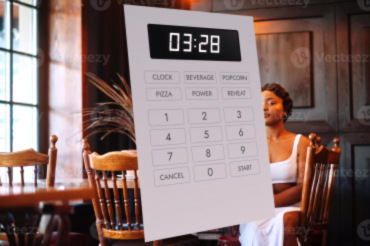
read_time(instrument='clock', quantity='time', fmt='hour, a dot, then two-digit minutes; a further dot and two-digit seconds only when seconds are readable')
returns 3.28
